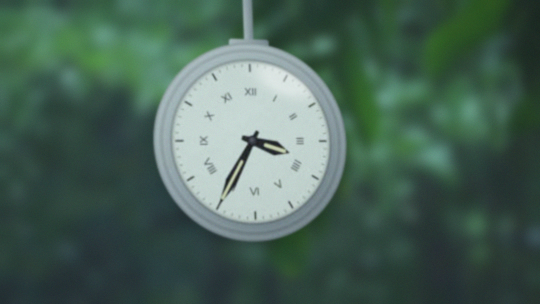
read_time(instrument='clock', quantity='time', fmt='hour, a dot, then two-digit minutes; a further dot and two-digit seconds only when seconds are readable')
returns 3.35
